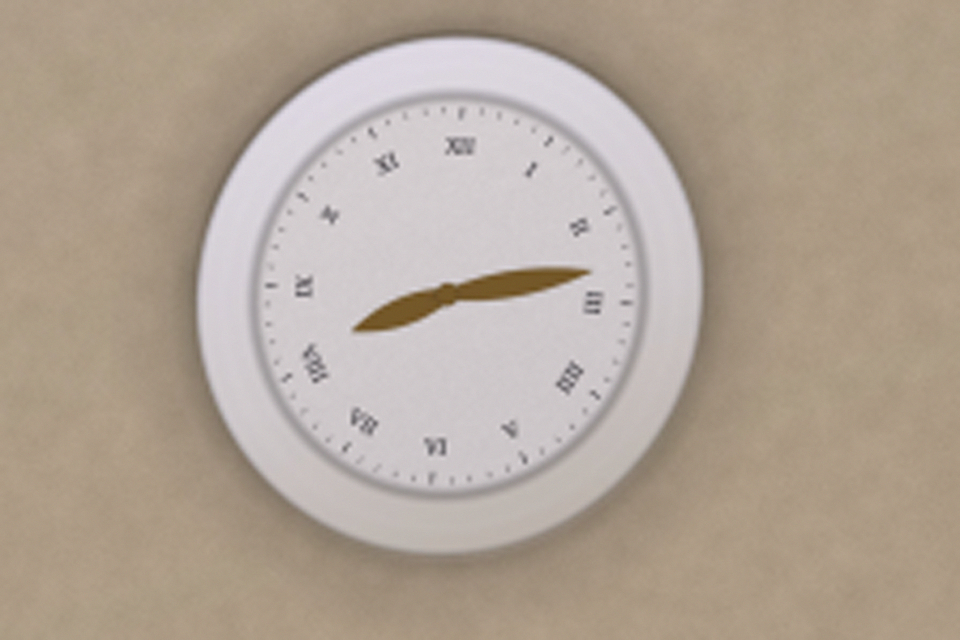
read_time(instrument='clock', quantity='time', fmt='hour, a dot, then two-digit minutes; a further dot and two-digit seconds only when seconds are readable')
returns 8.13
